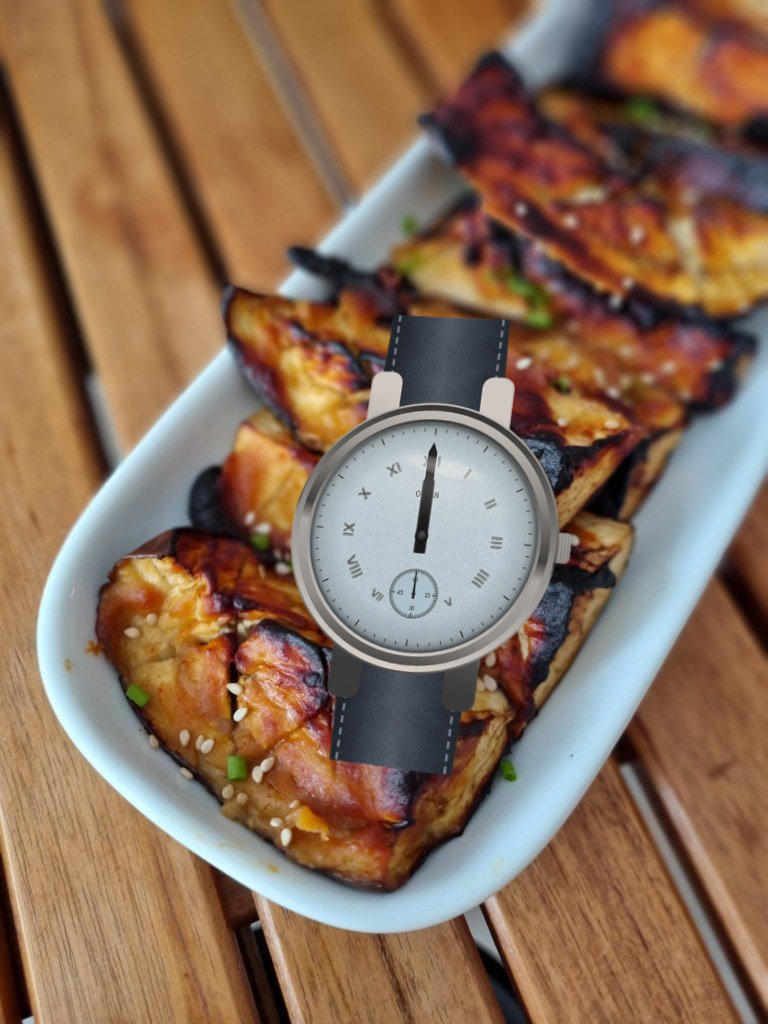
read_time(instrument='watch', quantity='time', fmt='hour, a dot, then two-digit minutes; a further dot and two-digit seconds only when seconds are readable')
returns 12.00
